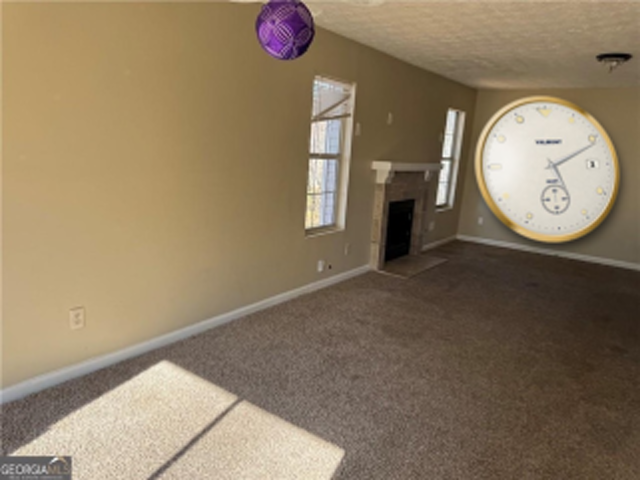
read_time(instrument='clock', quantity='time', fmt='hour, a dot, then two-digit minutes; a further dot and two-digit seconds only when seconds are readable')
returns 5.11
